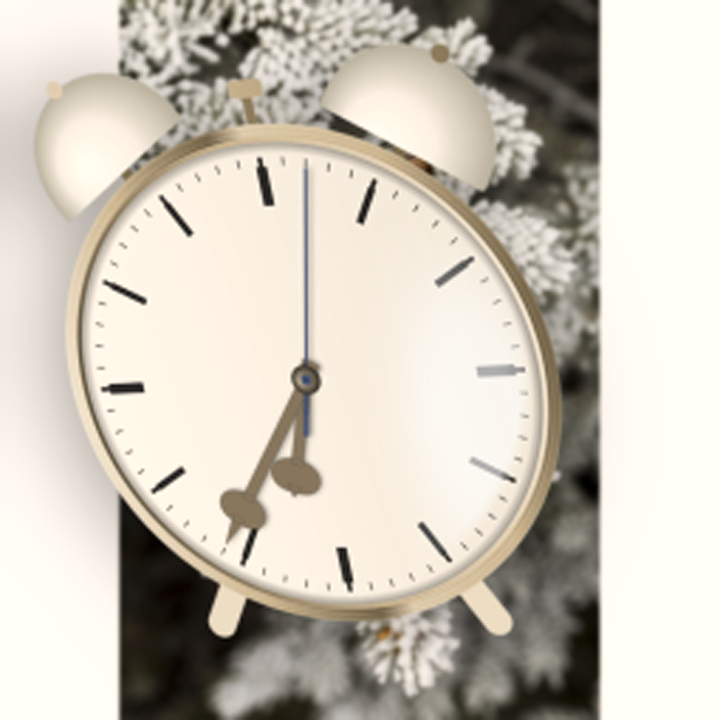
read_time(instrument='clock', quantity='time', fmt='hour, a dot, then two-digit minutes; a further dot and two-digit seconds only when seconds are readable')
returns 6.36.02
